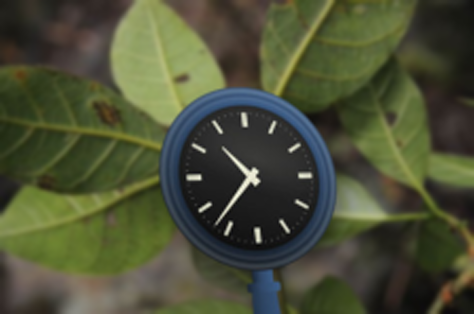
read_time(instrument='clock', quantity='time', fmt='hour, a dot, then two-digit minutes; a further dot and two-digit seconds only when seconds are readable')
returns 10.37
